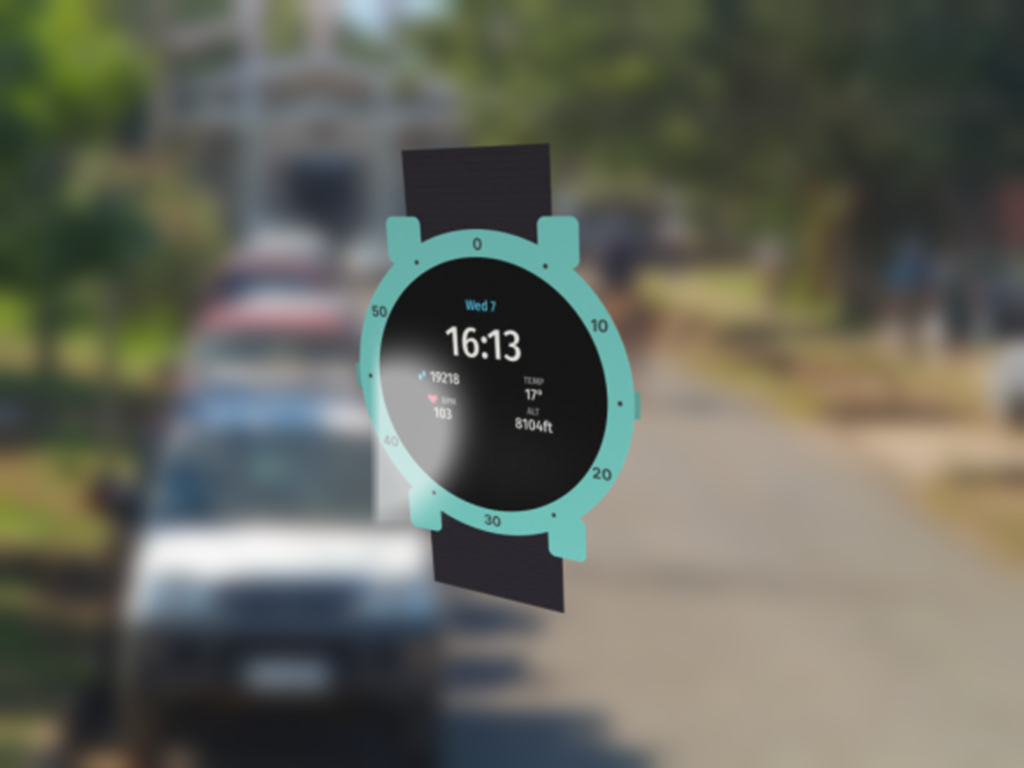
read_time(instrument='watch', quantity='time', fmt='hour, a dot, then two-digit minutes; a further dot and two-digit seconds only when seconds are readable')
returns 16.13
